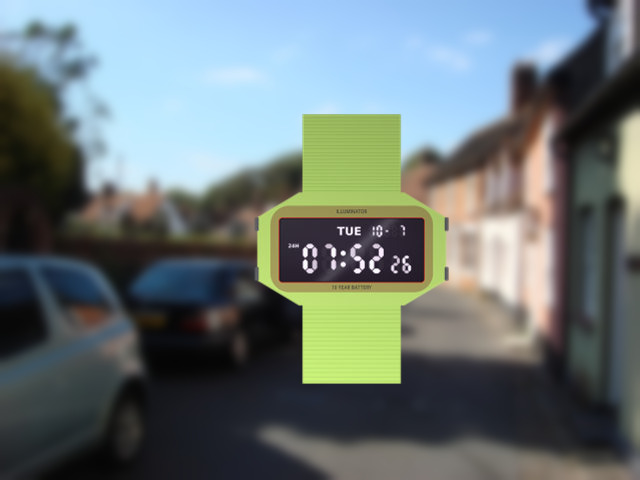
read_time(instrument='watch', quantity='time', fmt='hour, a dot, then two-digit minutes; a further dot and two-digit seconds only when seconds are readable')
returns 7.52.26
